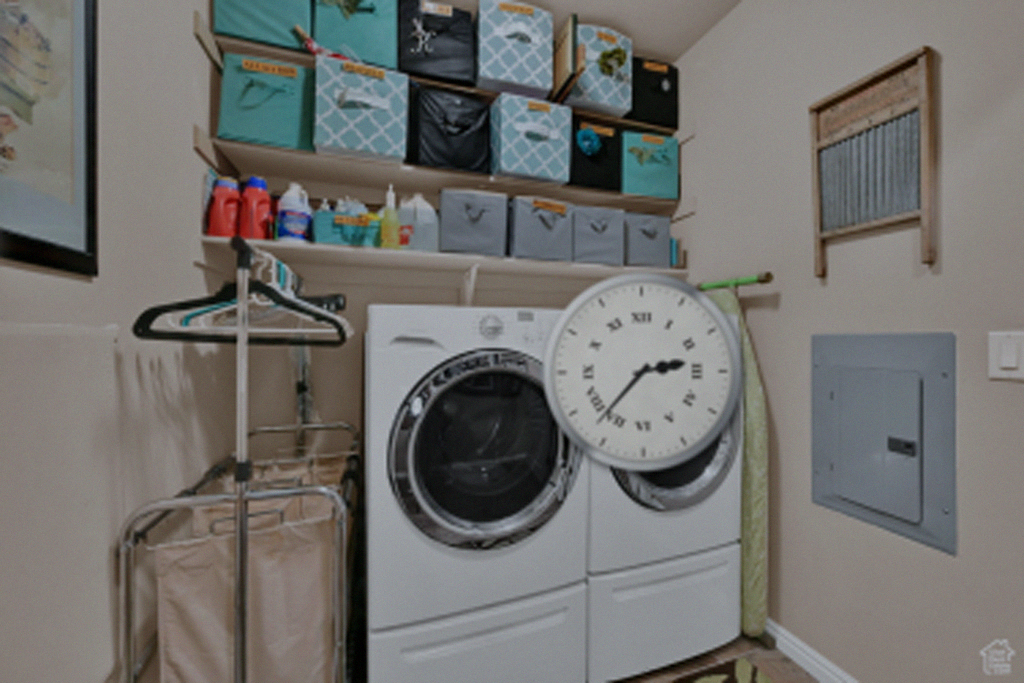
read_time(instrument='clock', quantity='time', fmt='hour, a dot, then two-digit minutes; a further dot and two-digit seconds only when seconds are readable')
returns 2.37
